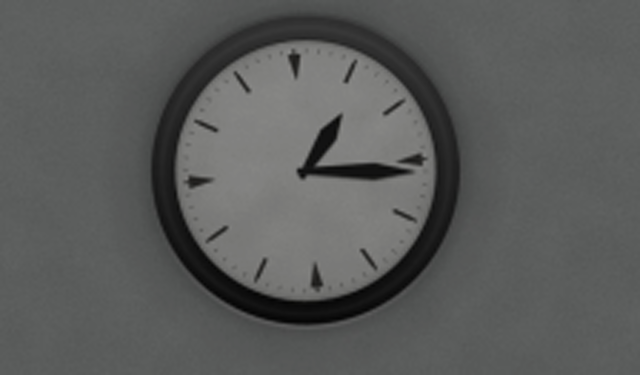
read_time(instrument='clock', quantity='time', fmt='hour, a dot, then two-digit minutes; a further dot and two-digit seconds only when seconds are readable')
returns 1.16
